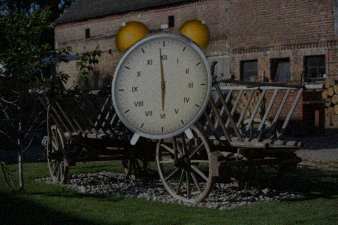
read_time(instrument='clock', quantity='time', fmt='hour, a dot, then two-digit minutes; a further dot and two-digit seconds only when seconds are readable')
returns 5.59
